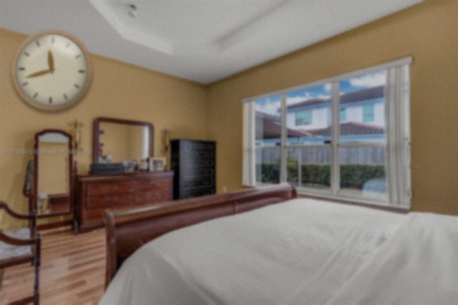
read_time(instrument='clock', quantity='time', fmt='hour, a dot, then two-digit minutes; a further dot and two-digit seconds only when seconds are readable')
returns 11.42
